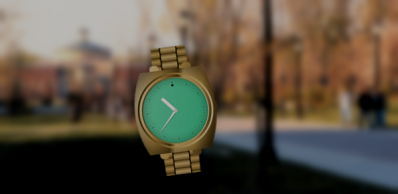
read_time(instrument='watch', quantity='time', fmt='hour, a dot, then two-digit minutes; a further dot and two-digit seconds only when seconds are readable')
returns 10.37
